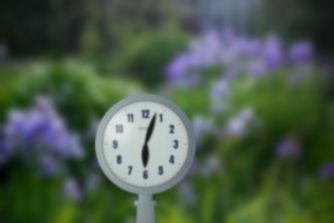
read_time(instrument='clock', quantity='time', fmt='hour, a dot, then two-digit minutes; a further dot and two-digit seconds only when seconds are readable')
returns 6.03
